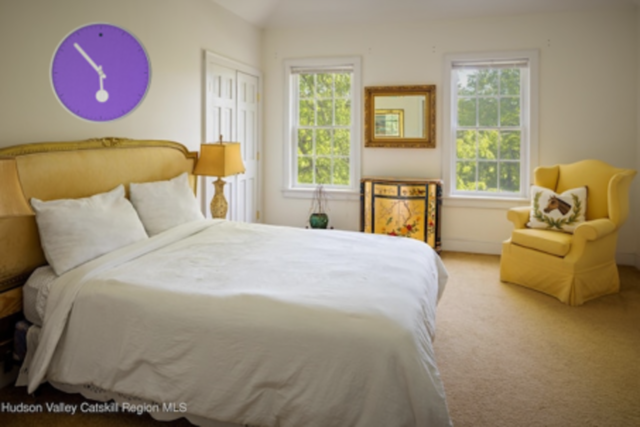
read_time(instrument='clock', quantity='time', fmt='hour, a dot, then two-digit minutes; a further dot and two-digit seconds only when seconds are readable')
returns 5.53
